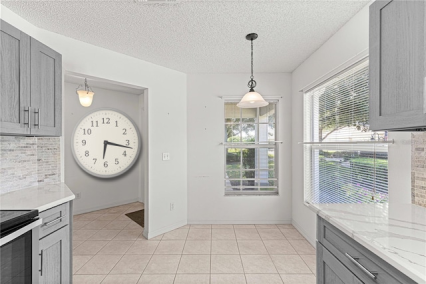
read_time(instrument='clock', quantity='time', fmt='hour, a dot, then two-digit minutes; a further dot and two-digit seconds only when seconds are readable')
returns 6.17
